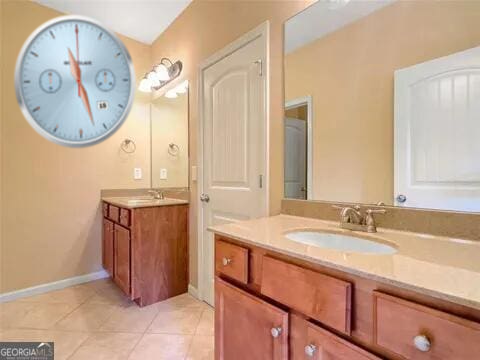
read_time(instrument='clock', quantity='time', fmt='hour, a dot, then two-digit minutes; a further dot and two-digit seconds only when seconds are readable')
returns 11.27
